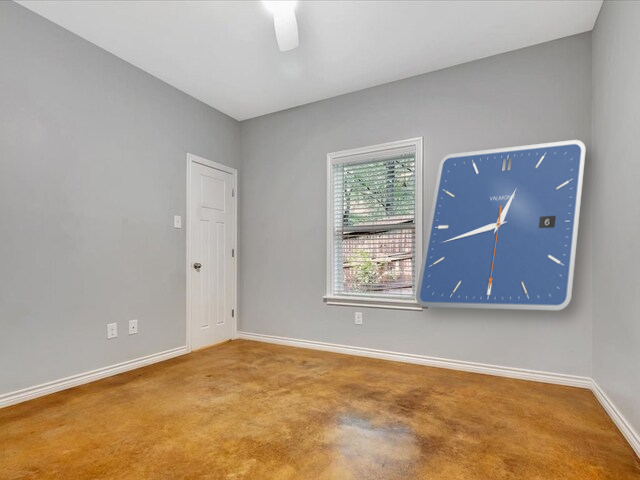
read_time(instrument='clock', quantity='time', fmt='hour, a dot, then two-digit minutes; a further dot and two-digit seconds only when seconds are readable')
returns 12.42.30
